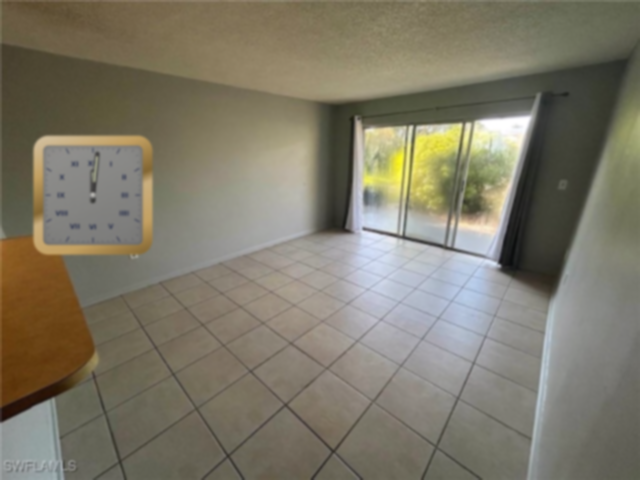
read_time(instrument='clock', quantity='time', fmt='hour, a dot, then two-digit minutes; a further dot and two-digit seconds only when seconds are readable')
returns 12.01
